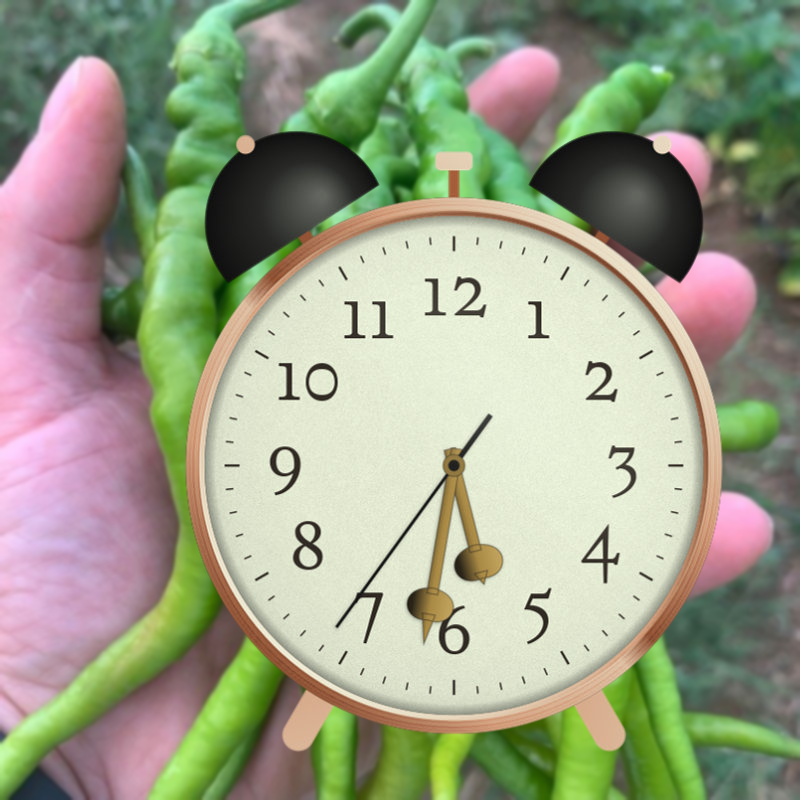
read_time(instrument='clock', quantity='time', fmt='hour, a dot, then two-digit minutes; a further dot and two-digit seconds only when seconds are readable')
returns 5.31.36
